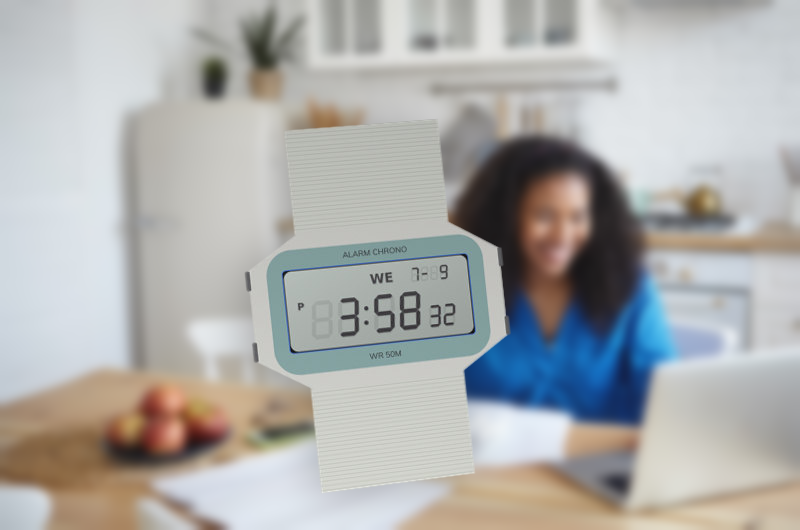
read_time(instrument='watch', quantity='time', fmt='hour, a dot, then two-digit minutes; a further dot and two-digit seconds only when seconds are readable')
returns 3.58.32
